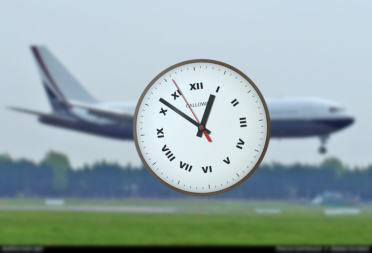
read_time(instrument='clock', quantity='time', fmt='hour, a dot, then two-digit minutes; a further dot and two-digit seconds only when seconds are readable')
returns 12.51.56
